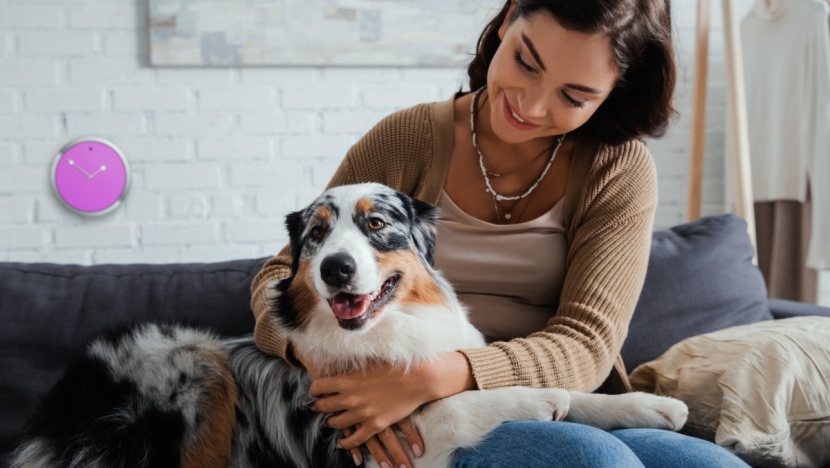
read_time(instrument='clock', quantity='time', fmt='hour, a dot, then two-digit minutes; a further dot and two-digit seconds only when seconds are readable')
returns 1.51
